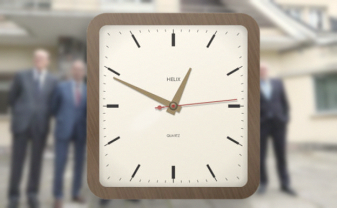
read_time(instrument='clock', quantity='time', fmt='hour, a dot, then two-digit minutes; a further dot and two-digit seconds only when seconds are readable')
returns 12.49.14
